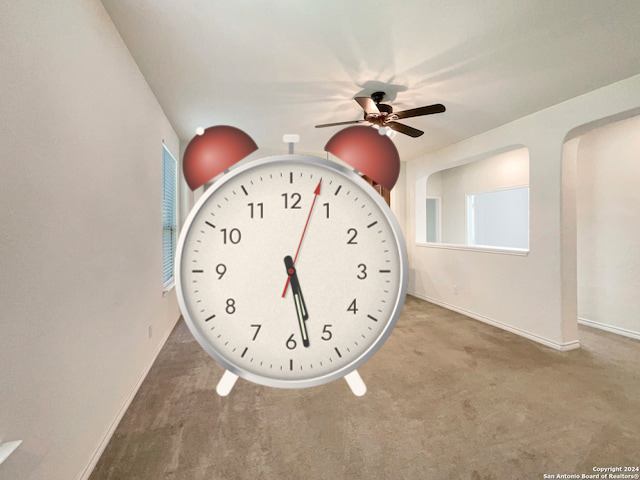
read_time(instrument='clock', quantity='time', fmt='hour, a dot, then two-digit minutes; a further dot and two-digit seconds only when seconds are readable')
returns 5.28.03
